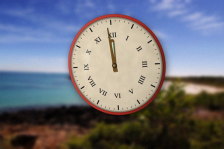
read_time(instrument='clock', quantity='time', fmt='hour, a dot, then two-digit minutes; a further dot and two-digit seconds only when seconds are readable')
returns 11.59
